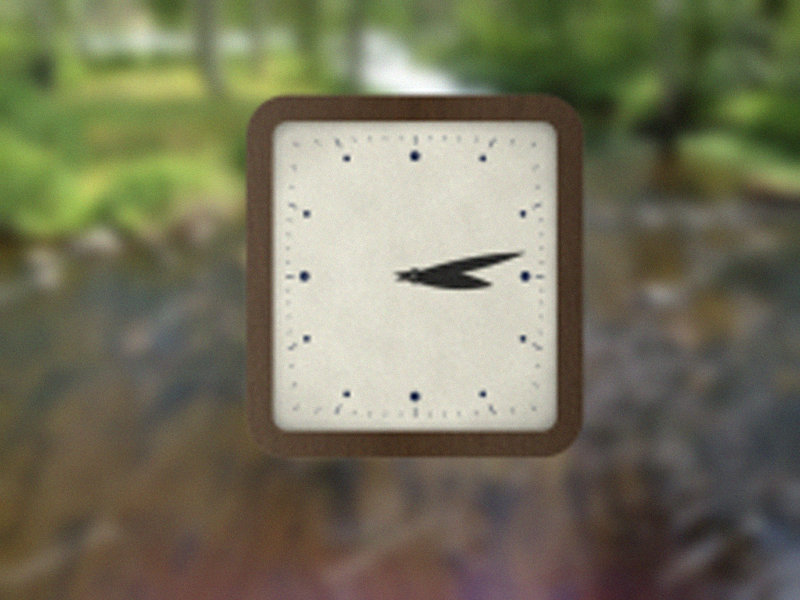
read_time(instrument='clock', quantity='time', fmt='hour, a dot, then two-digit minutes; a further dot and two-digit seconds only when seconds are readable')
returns 3.13
